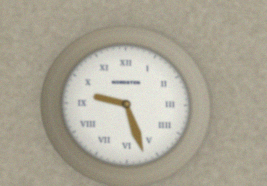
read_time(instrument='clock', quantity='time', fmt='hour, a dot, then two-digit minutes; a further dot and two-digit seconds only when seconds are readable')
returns 9.27
